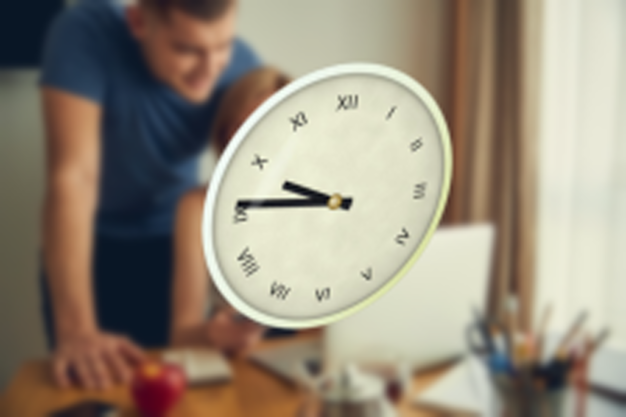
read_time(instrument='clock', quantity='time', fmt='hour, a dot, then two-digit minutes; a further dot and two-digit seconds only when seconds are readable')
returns 9.46
